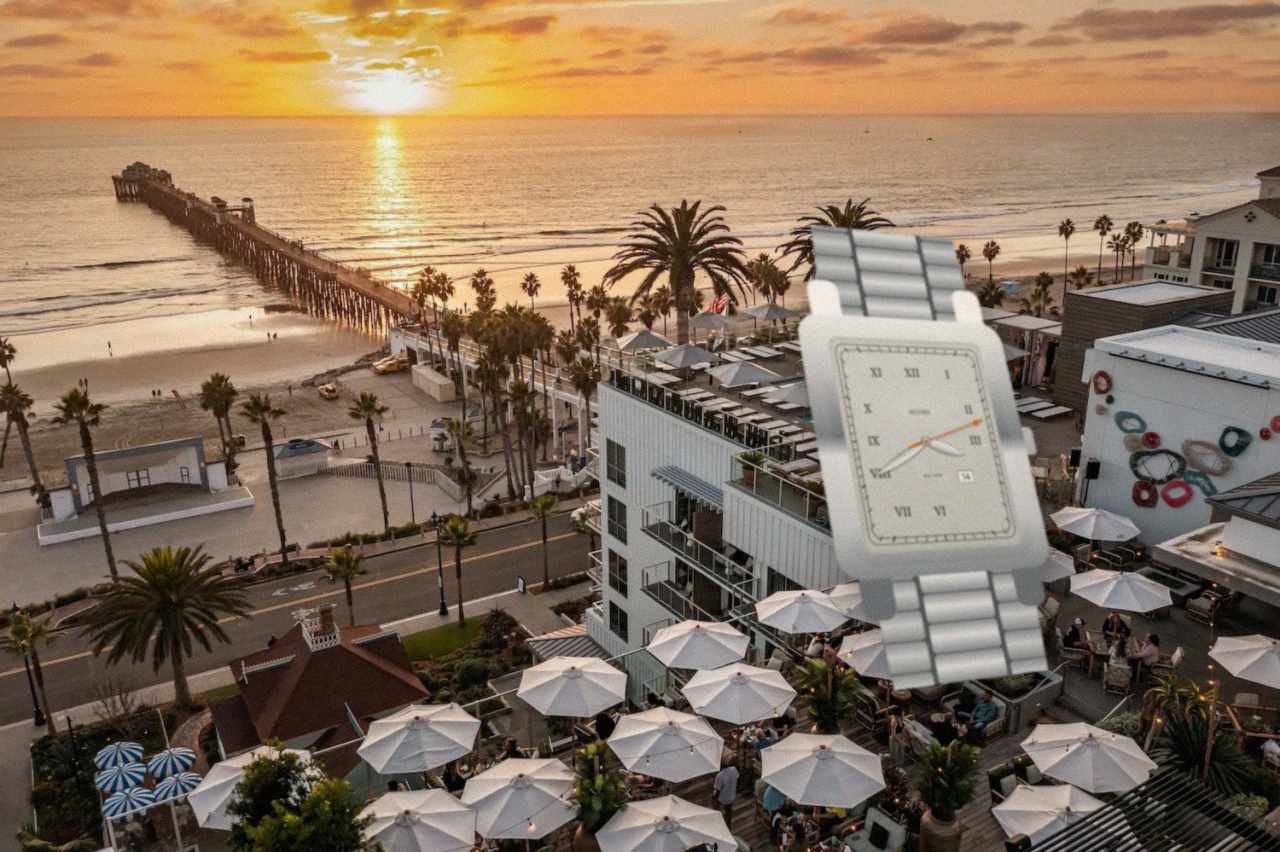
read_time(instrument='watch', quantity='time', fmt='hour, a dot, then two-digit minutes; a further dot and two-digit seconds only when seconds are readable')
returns 3.40.12
